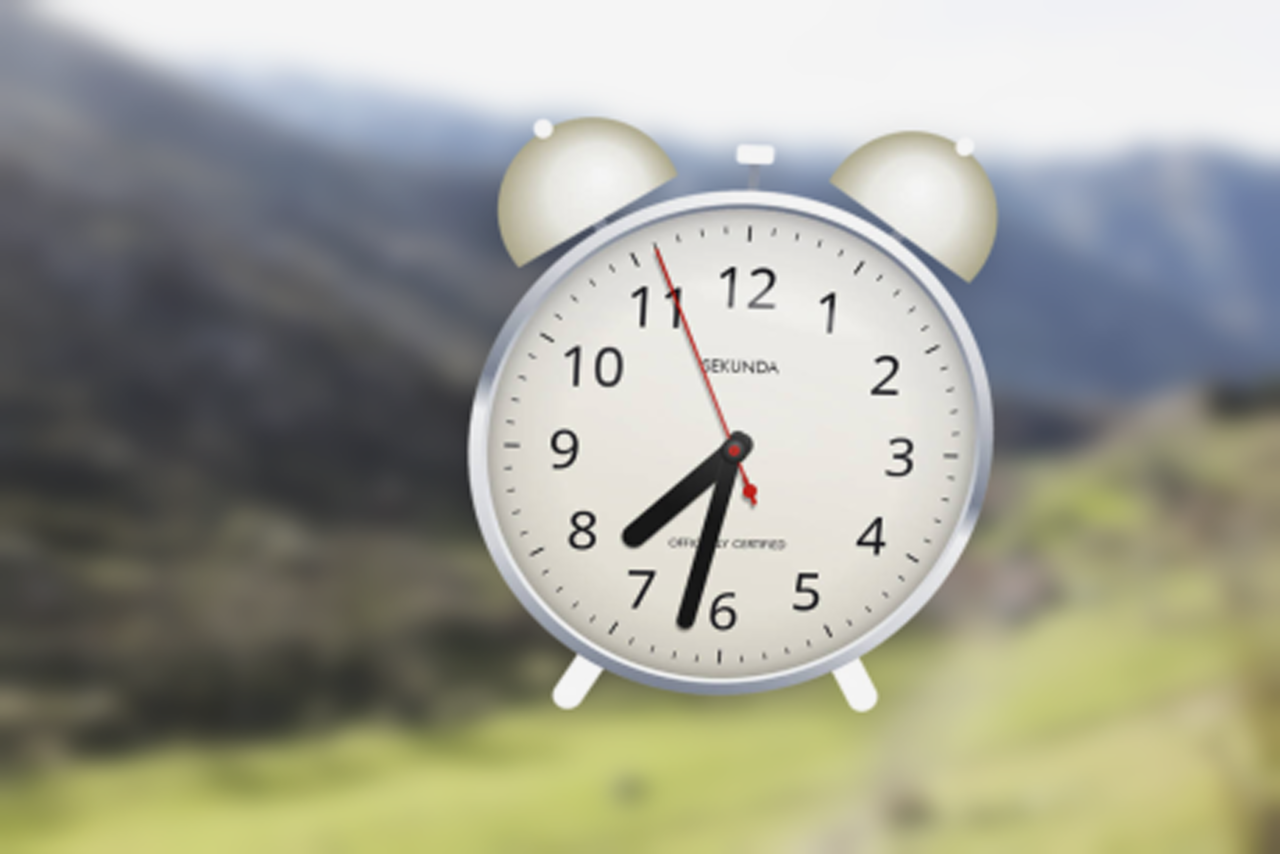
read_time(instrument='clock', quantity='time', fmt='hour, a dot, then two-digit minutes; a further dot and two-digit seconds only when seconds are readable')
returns 7.31.56
